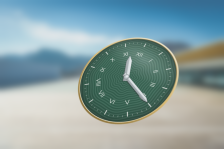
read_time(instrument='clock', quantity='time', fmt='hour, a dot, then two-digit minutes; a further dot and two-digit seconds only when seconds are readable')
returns 11.20
